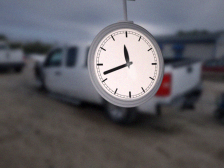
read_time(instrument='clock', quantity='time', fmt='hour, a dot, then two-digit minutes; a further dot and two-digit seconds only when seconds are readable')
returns 11.42
